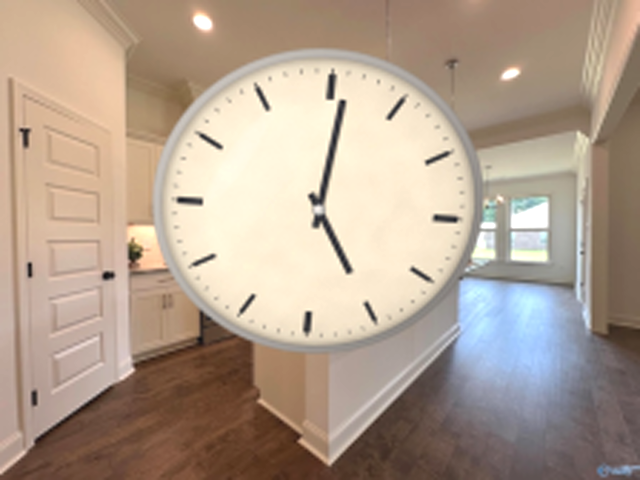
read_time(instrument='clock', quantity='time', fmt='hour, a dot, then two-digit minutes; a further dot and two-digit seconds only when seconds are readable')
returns 5.01
